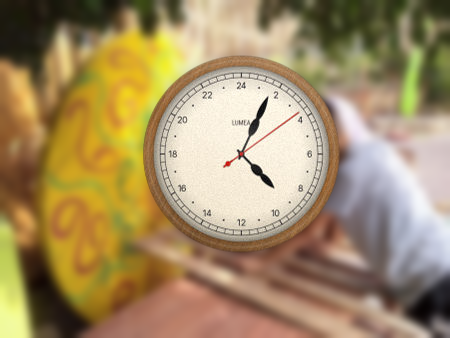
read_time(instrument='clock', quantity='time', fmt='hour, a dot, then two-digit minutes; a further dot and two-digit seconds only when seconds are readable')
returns 9.04.09
